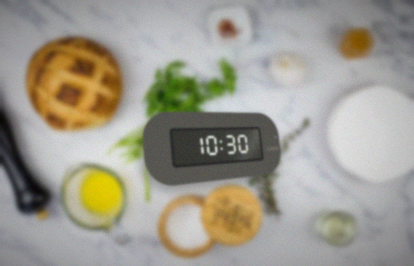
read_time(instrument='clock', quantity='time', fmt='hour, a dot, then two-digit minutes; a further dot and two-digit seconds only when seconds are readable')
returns 10.30
